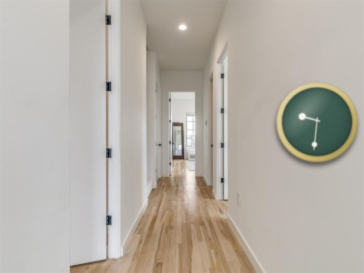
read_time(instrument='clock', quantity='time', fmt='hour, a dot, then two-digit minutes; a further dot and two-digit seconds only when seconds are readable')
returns 9.31
